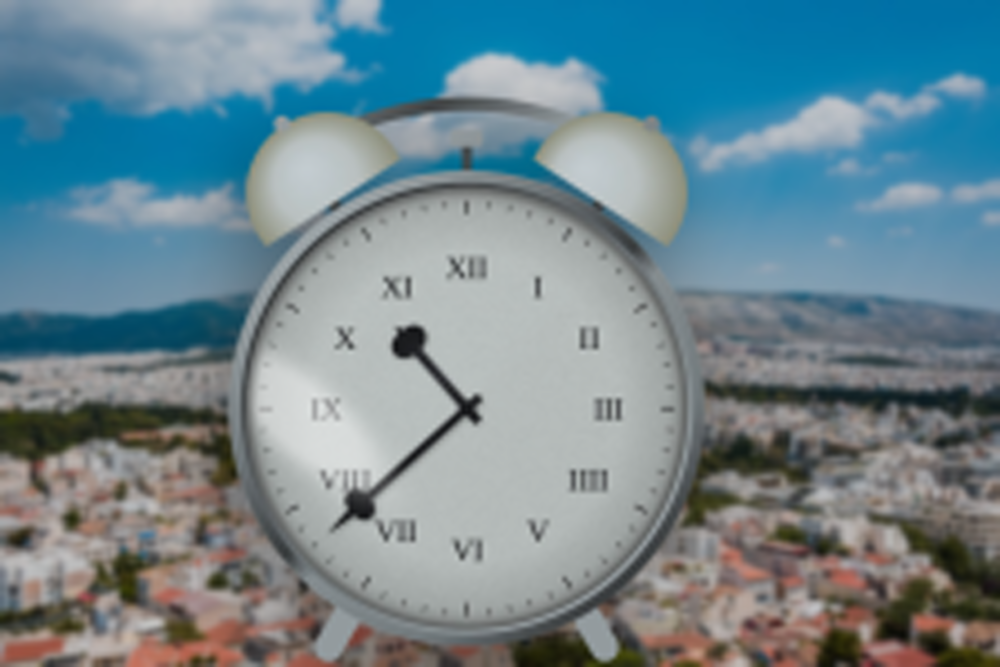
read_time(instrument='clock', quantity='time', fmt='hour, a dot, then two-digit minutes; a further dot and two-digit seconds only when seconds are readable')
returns 10.38
